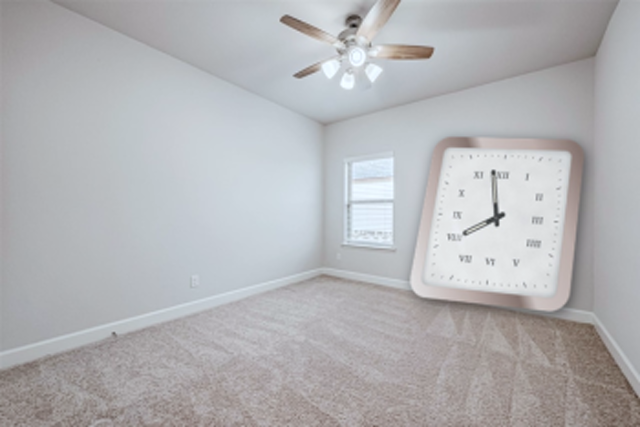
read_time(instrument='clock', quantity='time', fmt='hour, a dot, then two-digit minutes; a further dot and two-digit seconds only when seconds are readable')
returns 7.58
